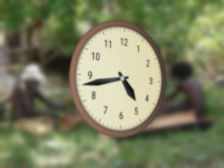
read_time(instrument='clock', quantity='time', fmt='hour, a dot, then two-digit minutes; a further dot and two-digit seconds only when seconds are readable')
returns 4.43
